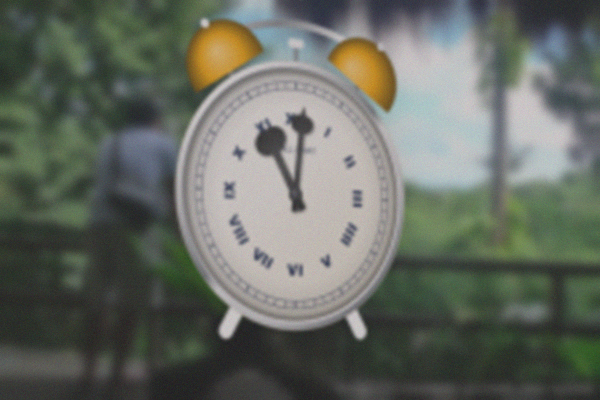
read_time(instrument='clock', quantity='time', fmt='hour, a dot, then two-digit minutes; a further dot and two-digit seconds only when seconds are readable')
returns 11.01
